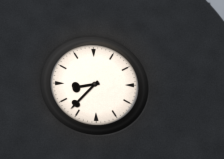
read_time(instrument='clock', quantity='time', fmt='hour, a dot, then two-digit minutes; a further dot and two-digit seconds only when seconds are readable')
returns 8.37
